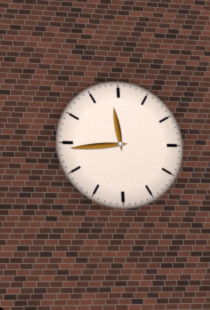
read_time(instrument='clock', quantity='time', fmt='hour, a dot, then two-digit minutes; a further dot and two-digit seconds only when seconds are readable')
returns 11.44
